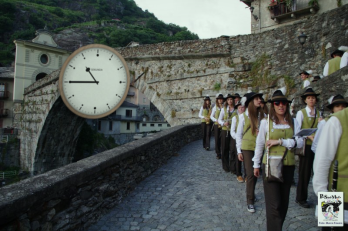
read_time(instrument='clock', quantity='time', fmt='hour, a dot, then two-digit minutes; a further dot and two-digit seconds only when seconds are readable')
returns 10.45
